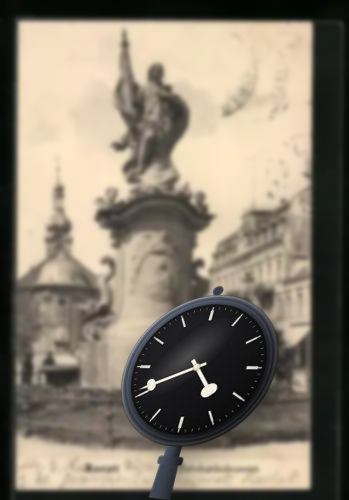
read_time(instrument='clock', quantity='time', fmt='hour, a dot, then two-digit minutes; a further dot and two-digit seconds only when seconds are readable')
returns 4.41
